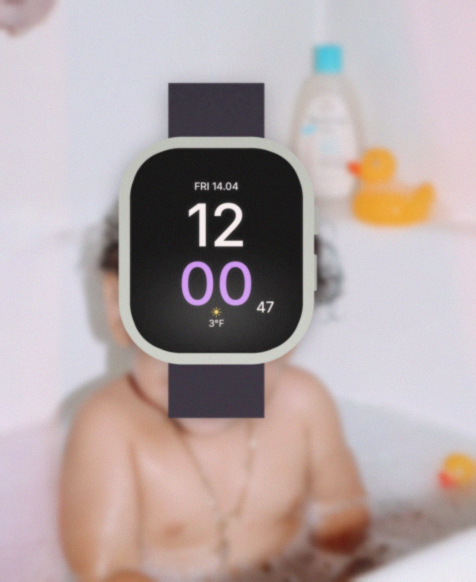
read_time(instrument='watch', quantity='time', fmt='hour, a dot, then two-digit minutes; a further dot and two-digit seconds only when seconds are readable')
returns 12.00.47
